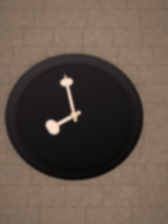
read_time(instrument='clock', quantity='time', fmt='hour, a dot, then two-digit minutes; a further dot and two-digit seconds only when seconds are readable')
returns 7.58
